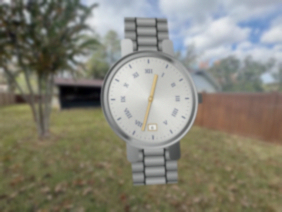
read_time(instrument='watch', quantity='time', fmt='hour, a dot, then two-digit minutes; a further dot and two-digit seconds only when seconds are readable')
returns 12.33
